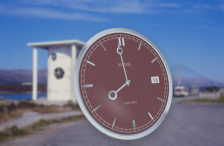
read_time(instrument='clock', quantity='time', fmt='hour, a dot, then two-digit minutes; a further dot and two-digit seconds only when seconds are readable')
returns 7.59
